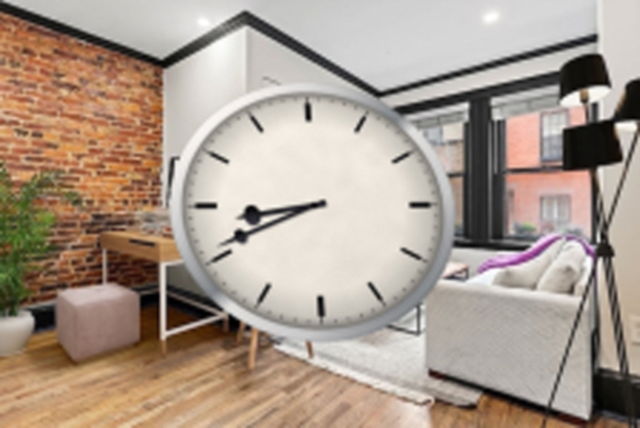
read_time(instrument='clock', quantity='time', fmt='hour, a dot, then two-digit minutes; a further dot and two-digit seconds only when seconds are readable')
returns 8.41
